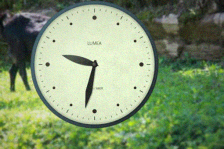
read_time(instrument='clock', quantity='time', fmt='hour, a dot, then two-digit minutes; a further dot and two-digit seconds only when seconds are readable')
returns 9.32
